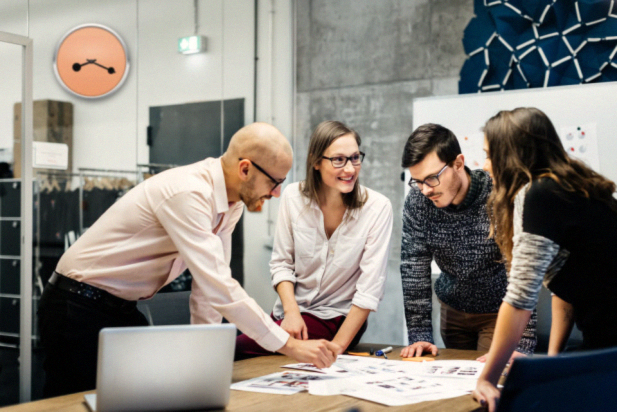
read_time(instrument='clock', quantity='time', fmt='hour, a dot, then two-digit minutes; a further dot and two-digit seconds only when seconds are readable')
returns 8.19
